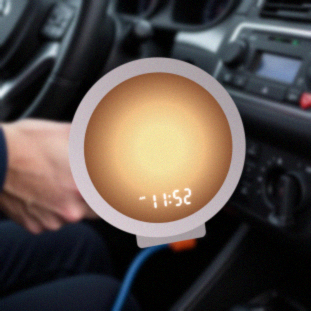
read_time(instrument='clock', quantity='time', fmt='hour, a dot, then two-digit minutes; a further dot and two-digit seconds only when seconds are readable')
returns 11.52
